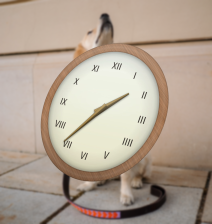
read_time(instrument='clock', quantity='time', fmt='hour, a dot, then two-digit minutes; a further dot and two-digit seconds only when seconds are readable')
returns 1.36
